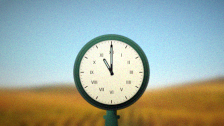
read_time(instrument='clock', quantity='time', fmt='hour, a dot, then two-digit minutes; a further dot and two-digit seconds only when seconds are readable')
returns 11.00
